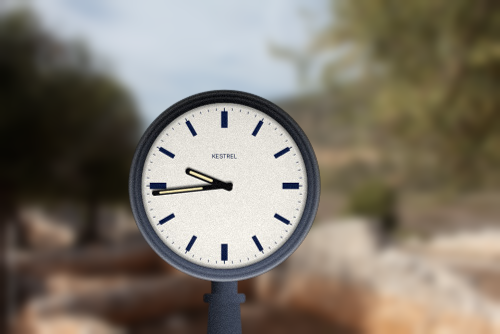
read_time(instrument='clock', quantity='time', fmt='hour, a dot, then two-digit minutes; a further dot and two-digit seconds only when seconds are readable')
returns 9.44
